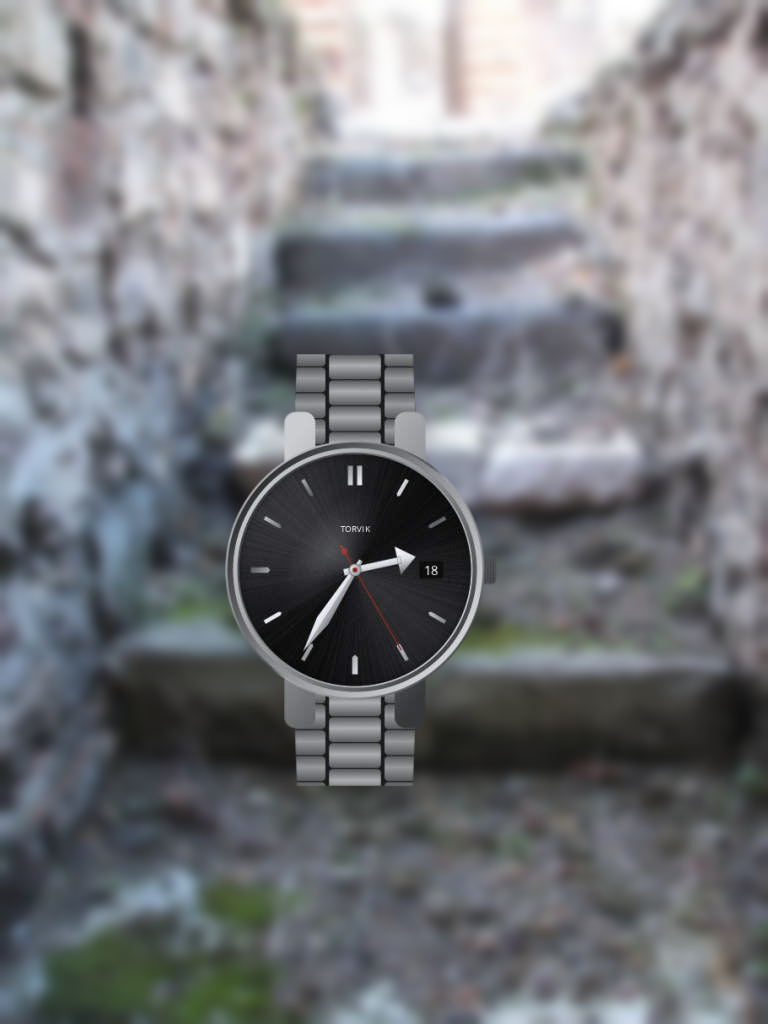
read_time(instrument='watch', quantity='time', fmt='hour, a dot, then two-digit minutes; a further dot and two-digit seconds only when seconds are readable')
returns 2.35.25
